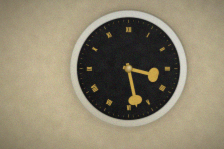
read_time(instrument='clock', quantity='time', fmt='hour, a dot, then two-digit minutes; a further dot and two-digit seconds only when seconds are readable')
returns 3.28
